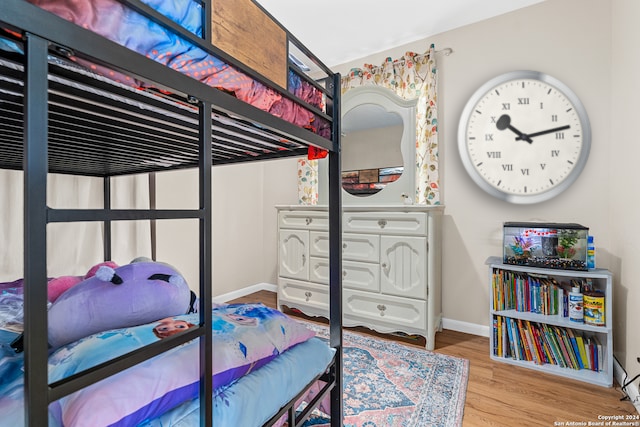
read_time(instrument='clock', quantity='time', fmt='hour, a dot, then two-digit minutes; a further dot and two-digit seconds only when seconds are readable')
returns 10.13
